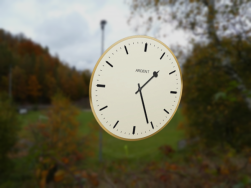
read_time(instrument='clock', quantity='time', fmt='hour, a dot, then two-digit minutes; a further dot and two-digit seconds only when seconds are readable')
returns 1.26
